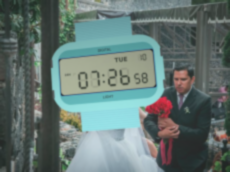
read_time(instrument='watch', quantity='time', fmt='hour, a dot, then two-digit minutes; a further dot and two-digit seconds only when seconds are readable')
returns 7.26.58
